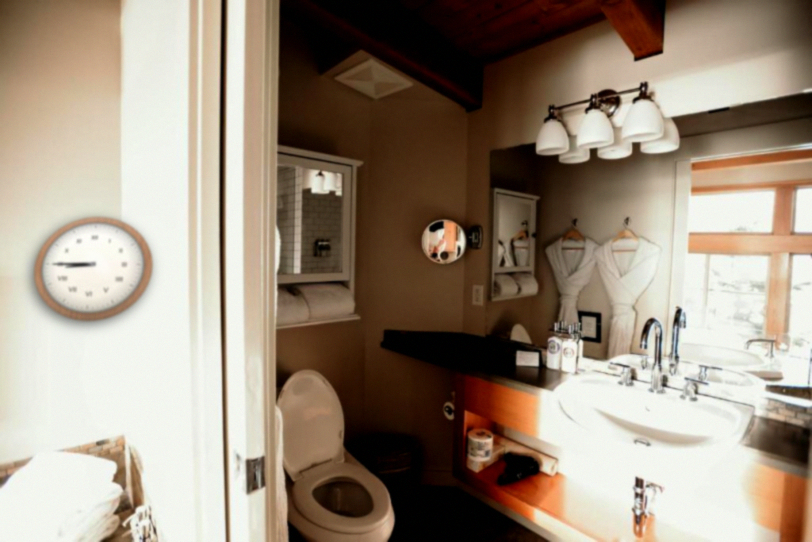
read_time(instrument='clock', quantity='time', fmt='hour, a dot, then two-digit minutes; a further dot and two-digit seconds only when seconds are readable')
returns 8.45
